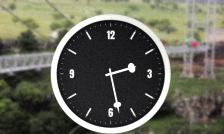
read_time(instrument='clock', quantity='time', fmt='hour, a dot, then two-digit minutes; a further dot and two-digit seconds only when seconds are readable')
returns 2.28
